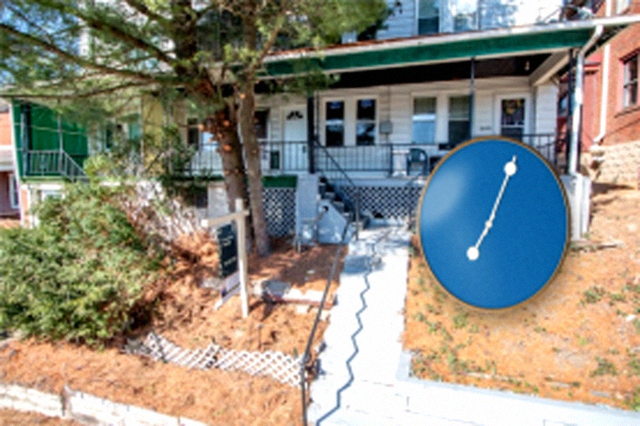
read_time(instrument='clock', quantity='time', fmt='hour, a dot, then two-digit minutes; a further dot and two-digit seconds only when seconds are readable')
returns 7.04
